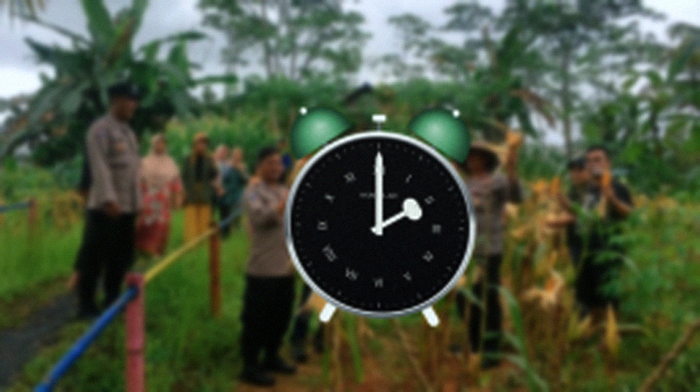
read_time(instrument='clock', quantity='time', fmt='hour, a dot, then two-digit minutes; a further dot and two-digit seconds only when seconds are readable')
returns 2.00
